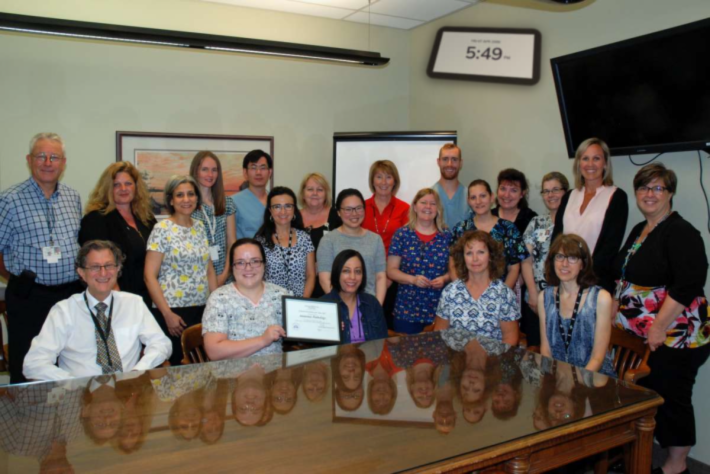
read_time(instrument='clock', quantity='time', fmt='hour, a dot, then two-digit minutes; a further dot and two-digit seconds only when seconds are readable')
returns 5.49
